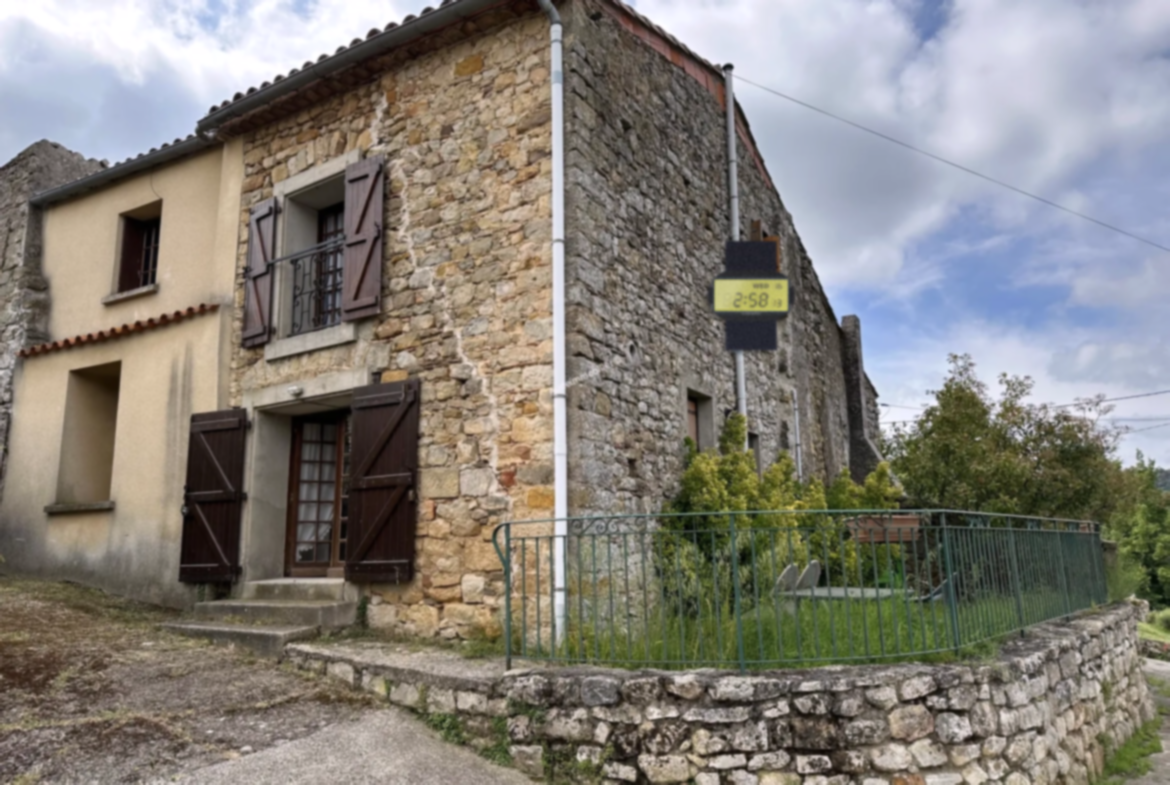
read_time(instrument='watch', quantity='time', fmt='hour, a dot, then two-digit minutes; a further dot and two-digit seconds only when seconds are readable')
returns 2.58
